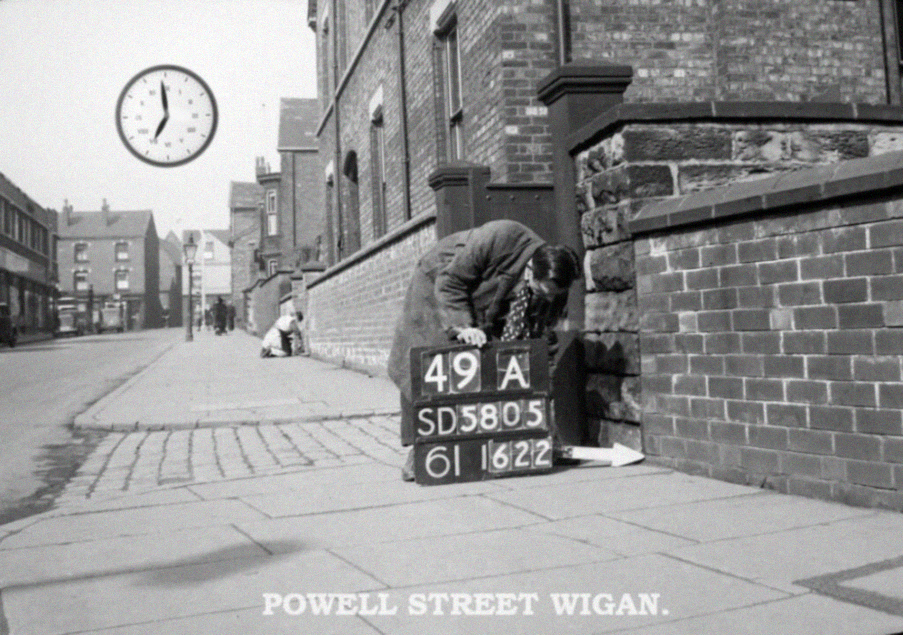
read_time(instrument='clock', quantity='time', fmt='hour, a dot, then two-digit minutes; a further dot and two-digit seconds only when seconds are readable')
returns 6.59
